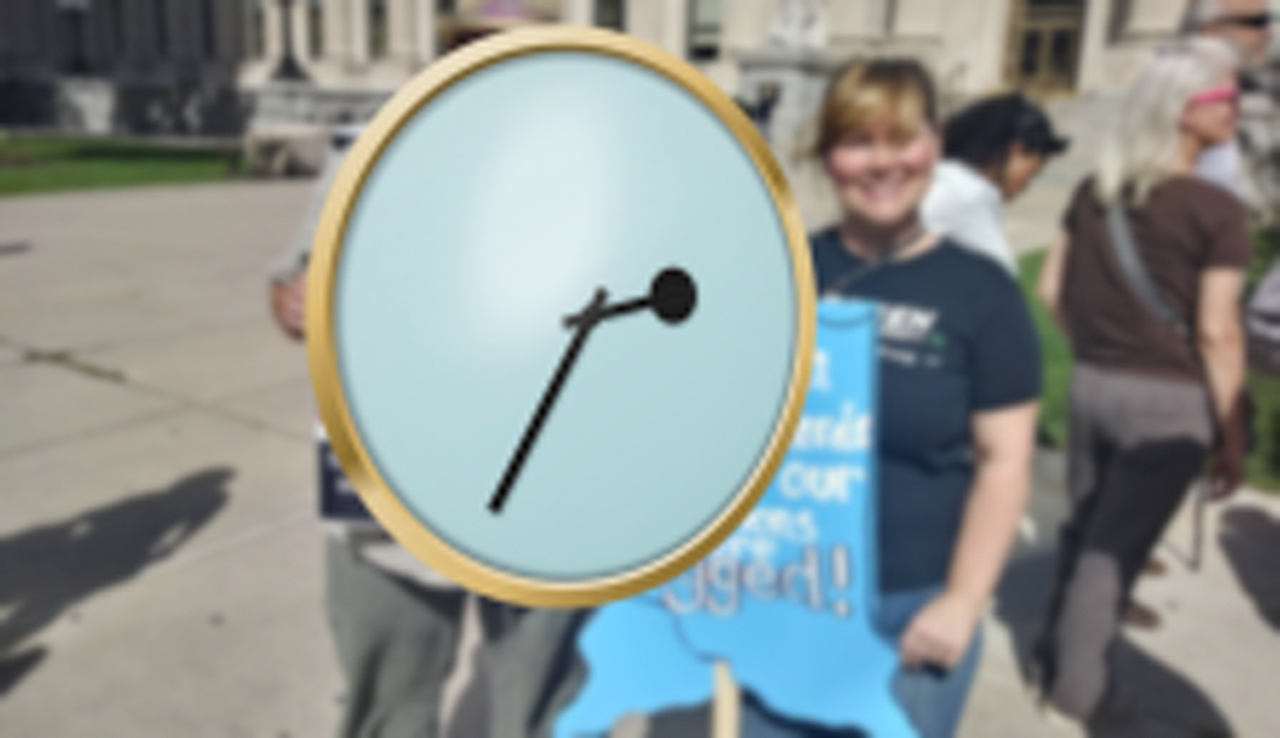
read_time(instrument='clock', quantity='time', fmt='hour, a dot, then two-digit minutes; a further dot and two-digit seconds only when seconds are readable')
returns 2.35
